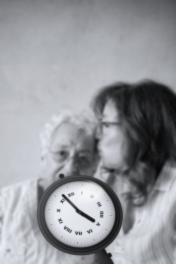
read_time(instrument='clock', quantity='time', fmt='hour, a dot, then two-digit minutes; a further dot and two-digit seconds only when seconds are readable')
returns 4.57
